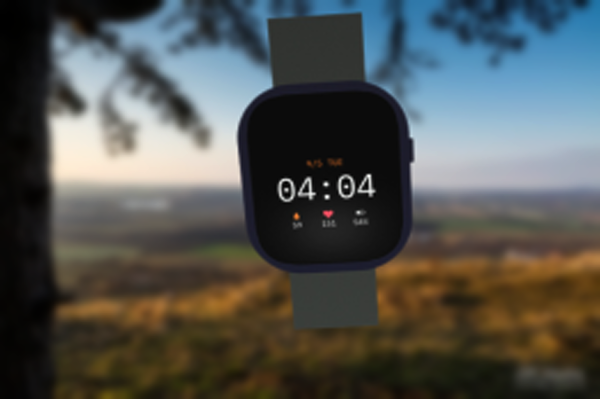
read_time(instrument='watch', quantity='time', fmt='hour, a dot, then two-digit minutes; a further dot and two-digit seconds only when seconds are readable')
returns 4.04
